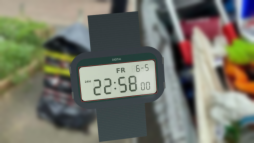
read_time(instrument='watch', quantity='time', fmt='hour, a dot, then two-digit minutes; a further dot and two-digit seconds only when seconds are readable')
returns 22.58
